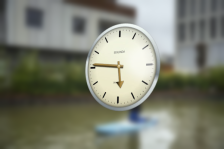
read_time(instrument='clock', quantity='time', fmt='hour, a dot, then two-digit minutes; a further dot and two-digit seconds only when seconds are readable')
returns 5.46
